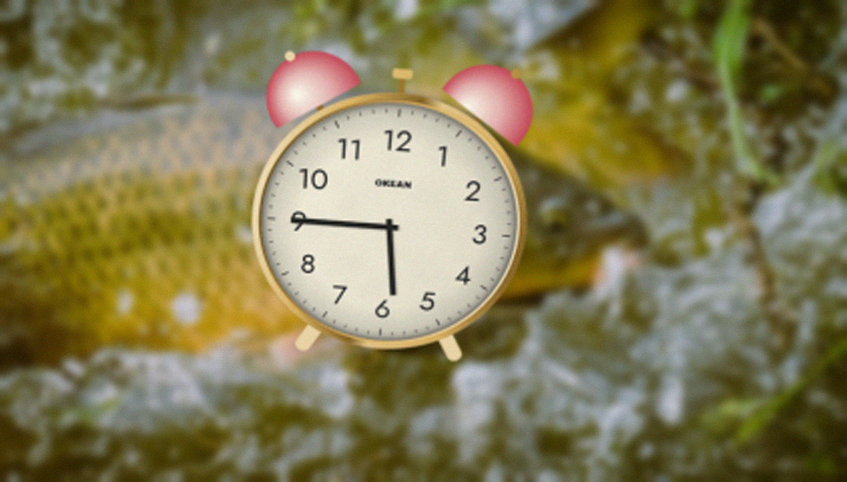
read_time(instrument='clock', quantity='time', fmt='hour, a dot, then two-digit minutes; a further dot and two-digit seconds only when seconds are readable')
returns 5.45
